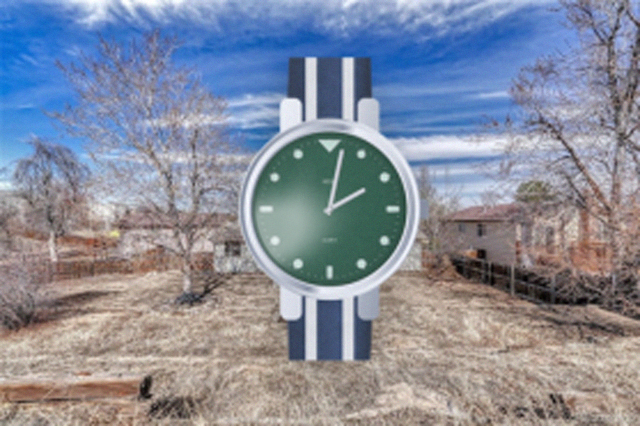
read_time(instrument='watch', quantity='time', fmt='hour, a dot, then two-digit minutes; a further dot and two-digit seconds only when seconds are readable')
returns 2.02
